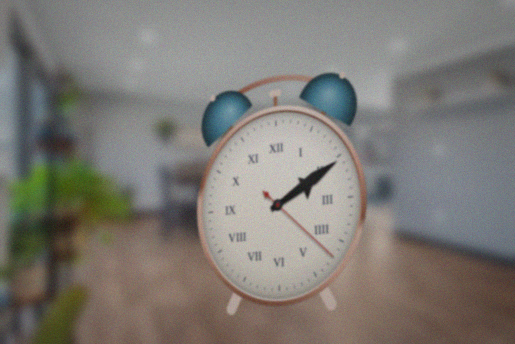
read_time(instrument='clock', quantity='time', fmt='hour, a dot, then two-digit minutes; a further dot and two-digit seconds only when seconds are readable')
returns 2.10.22
